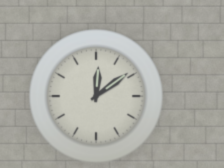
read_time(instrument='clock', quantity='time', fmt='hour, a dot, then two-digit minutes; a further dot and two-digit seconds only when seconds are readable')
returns 12.09
